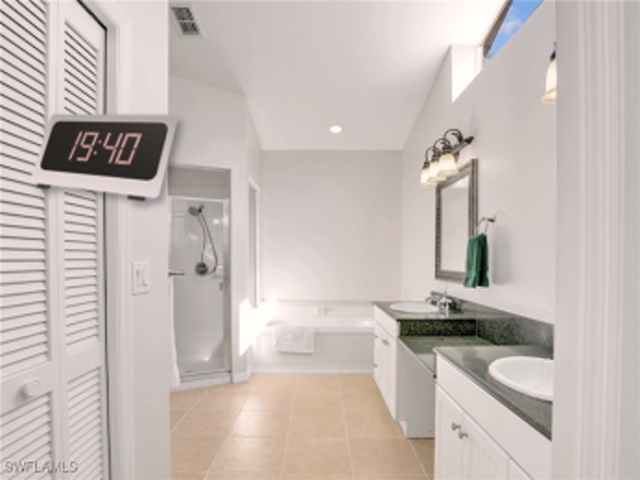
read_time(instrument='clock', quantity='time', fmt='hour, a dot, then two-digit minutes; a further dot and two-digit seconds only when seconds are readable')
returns 19.40
